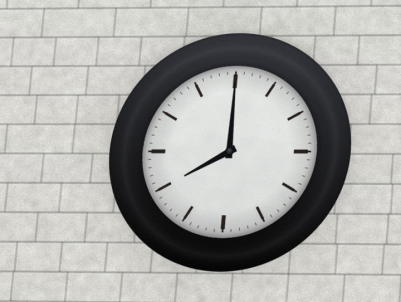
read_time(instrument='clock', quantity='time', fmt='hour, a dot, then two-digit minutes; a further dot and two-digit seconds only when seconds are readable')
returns 8.00
